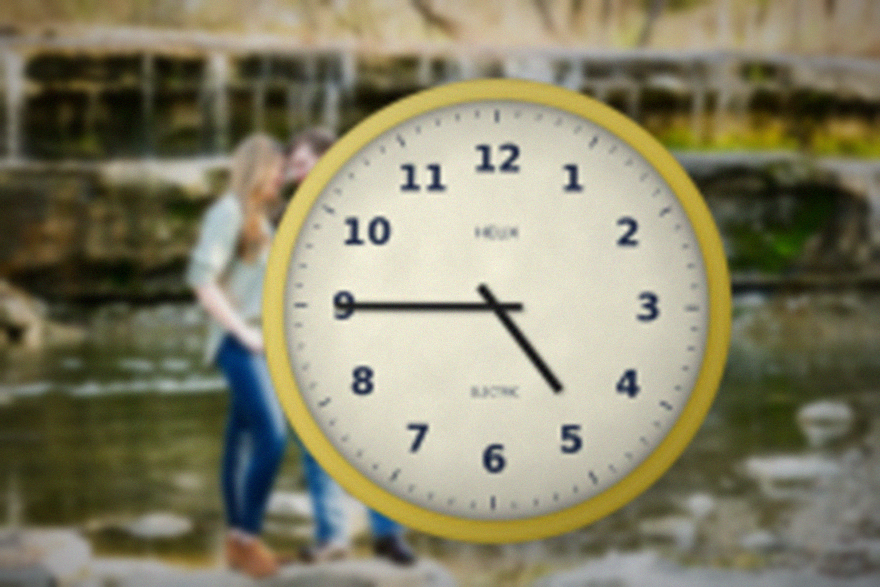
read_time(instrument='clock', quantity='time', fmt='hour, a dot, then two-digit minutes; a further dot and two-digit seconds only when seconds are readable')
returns 4.45
